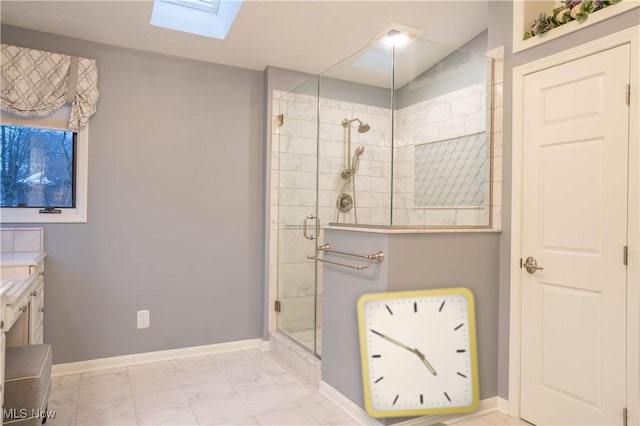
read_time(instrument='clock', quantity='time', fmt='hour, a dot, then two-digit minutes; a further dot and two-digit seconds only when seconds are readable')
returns 4.50
